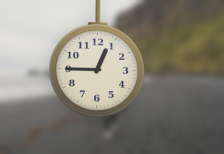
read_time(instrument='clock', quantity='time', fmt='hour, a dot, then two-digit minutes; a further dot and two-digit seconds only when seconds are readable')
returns 12.45
